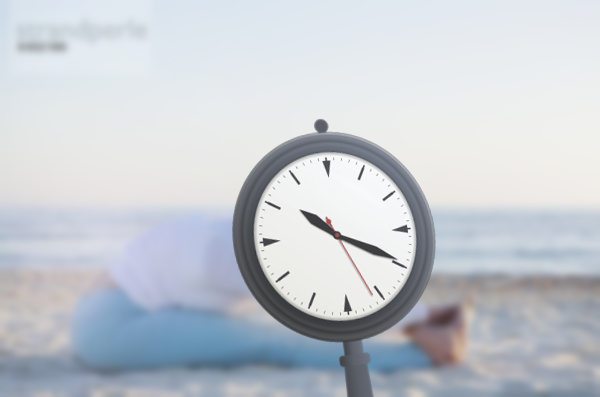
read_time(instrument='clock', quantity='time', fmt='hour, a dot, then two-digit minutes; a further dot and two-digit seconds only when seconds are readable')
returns 10.19.26
